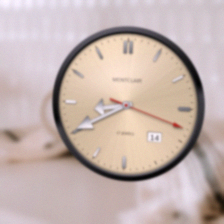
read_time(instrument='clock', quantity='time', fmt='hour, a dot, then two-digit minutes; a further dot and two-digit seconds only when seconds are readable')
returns 8.40.18
